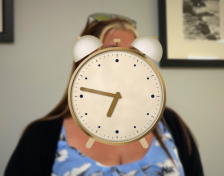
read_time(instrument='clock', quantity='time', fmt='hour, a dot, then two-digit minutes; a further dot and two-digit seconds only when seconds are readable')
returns 6.47
